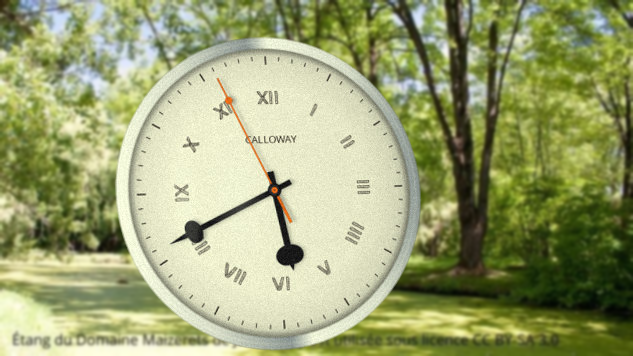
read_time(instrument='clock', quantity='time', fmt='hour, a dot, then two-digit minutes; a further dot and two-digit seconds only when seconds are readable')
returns 5.40.56
